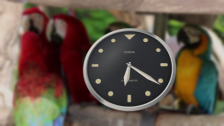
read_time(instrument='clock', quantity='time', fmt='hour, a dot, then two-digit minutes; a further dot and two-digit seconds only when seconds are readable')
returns 6.21
